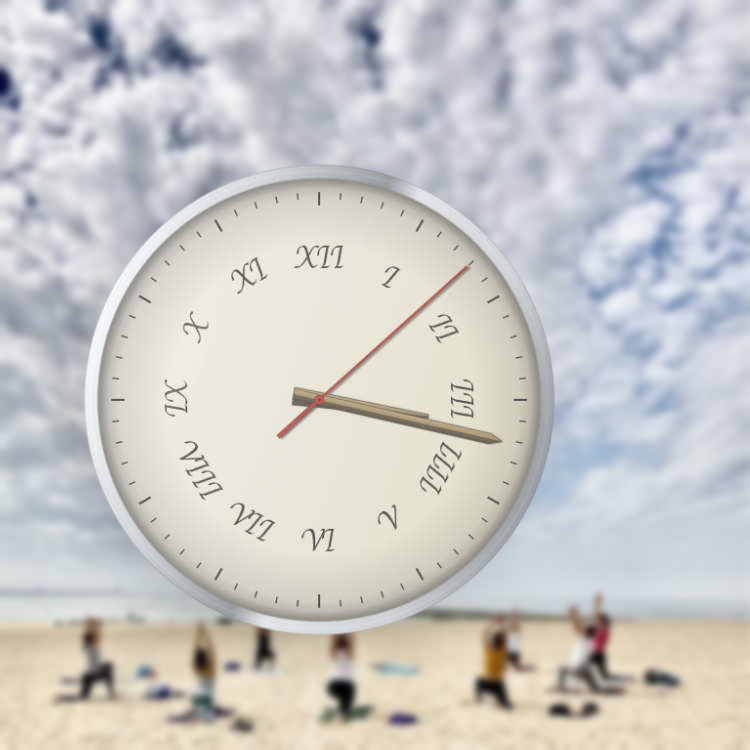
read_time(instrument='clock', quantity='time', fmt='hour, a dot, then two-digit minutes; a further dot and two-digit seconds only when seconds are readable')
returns 3.17.08
